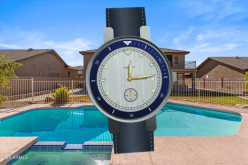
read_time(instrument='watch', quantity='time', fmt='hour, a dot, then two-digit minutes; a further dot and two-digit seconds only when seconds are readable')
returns 12.14
